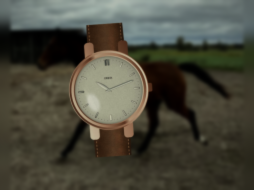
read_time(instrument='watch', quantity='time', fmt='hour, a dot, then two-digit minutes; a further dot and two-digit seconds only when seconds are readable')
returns 10.12
